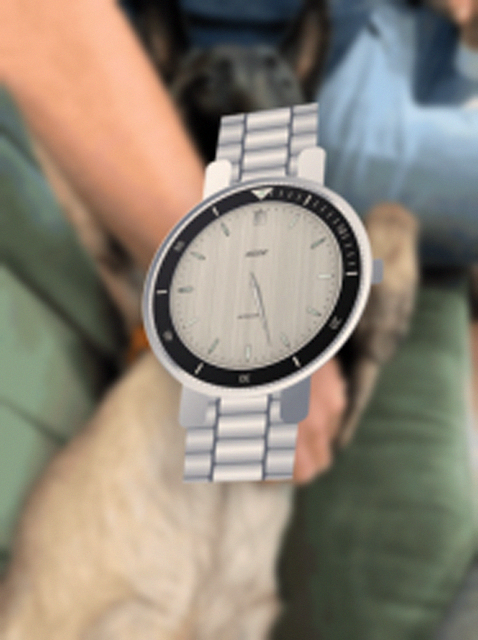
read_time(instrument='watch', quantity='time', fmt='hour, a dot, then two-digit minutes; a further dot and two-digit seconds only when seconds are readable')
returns 5.27
